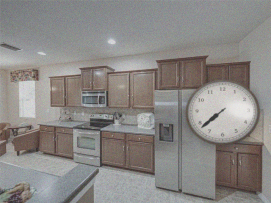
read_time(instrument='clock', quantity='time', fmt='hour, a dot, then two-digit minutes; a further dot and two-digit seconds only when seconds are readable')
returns 7.38
